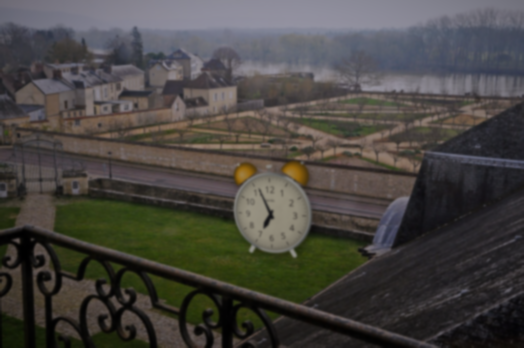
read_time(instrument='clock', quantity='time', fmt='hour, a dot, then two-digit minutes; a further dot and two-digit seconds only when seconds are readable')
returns 6.56
